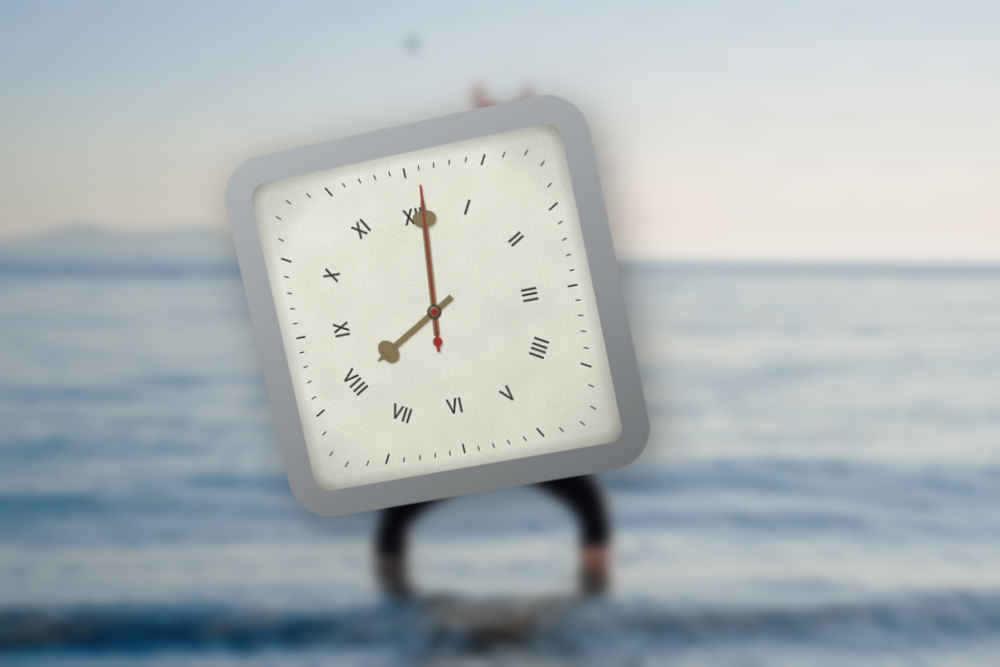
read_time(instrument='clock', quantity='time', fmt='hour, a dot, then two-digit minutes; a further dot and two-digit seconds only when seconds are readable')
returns 8.01.01
